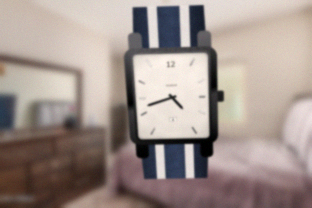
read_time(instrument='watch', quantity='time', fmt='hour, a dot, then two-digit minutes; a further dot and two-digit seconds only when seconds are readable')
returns 4.42
